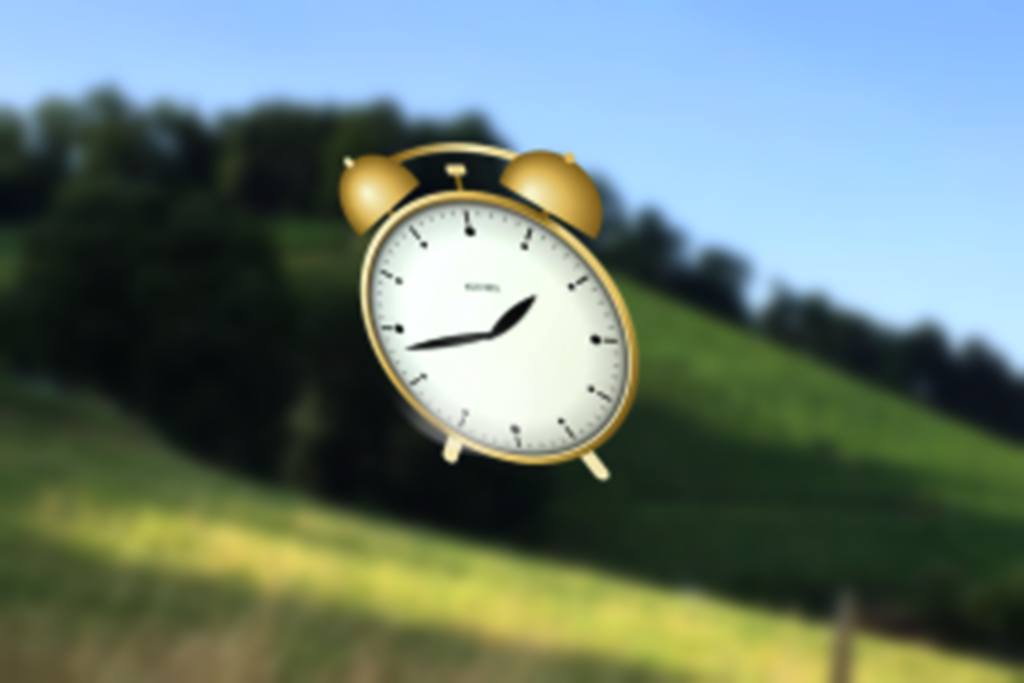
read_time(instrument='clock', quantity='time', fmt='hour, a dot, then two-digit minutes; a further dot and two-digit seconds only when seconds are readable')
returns 1.43
